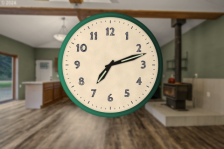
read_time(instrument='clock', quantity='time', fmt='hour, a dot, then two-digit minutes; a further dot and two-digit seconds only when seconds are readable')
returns 7.12
